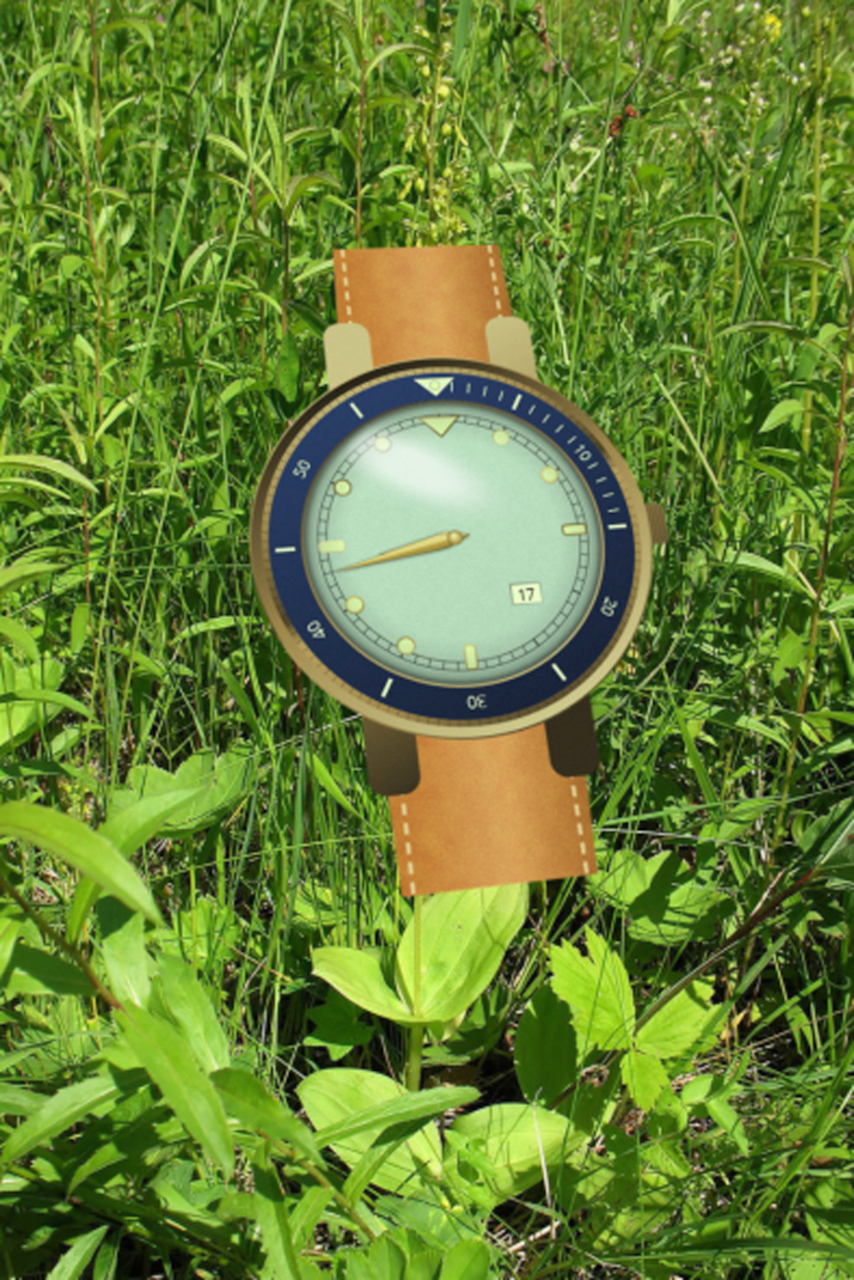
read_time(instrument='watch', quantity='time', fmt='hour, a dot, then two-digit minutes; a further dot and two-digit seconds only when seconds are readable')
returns 8.43
